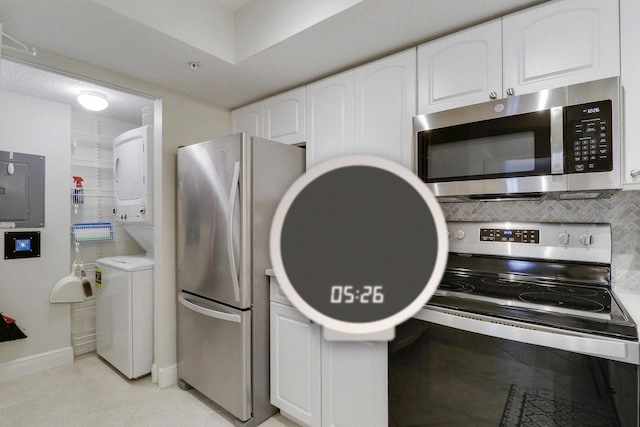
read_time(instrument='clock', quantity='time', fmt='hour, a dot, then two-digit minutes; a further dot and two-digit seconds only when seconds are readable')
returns 5.26
